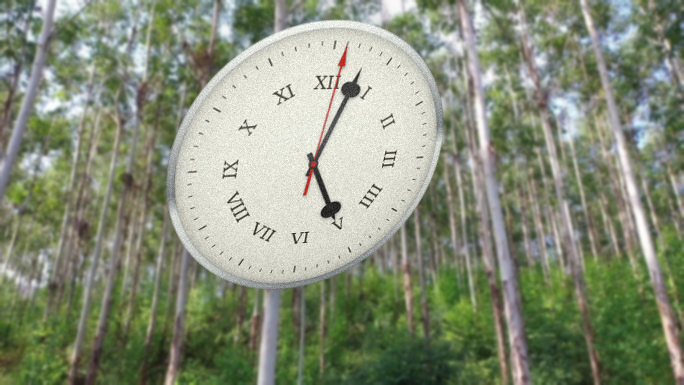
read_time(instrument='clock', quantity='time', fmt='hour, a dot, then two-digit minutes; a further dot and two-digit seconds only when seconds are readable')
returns 5.03.01
